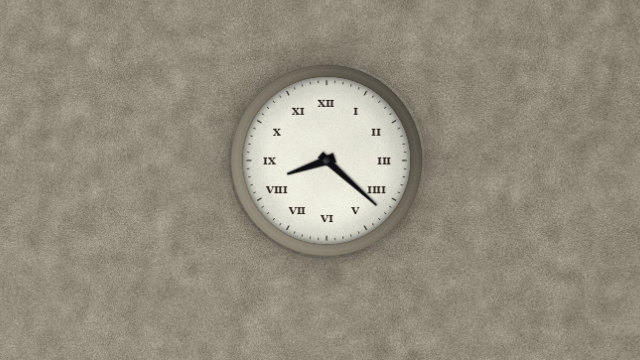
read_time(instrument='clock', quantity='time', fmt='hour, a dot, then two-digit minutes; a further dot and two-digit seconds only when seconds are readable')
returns 8.22
